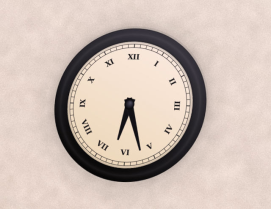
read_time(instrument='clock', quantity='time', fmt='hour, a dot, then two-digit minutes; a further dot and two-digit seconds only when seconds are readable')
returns 6.27
